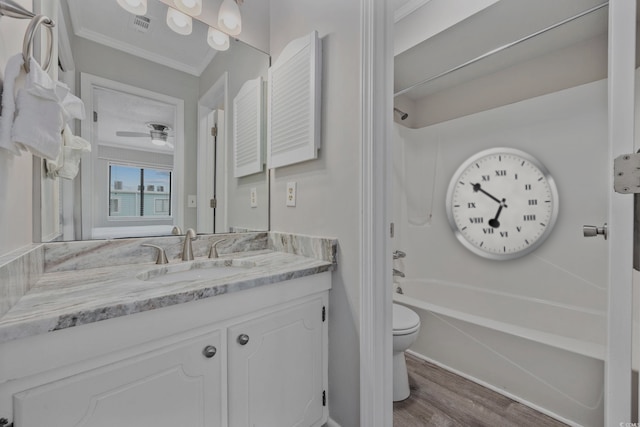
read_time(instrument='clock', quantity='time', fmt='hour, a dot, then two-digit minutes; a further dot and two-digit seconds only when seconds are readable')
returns 6.51
